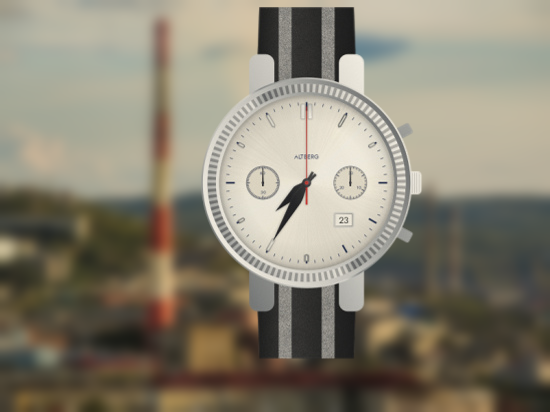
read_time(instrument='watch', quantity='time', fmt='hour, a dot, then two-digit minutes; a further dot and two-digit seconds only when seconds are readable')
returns 7.35
